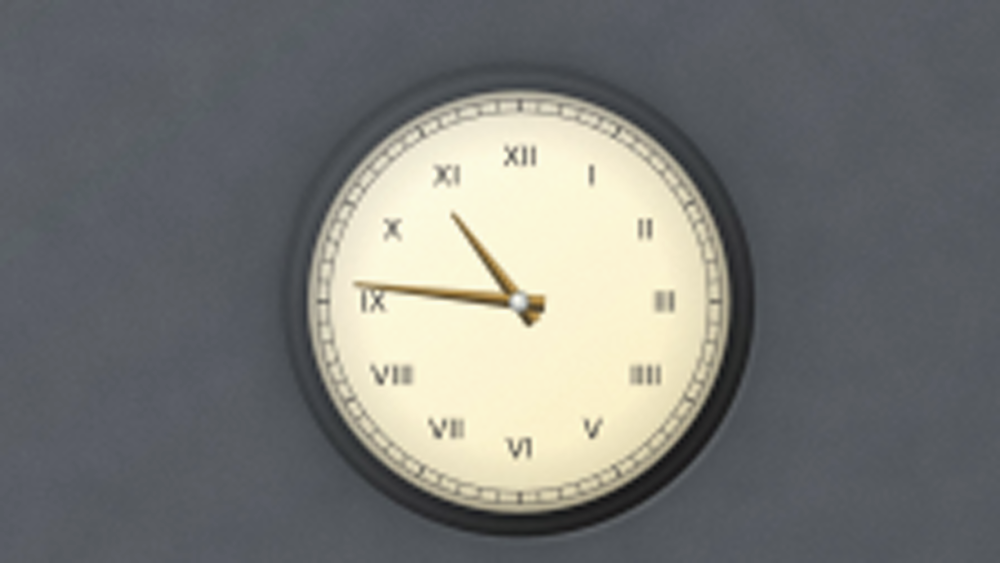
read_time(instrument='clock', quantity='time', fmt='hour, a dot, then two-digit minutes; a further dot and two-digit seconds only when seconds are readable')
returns 10.46
